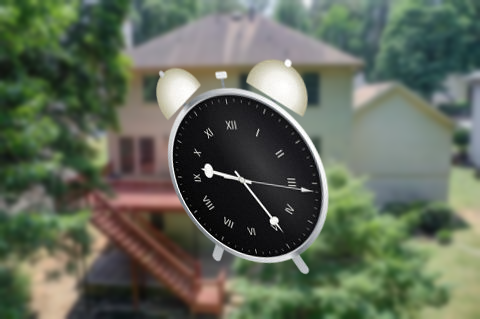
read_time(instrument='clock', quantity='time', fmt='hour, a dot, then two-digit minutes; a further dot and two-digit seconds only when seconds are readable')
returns 9.24.16
